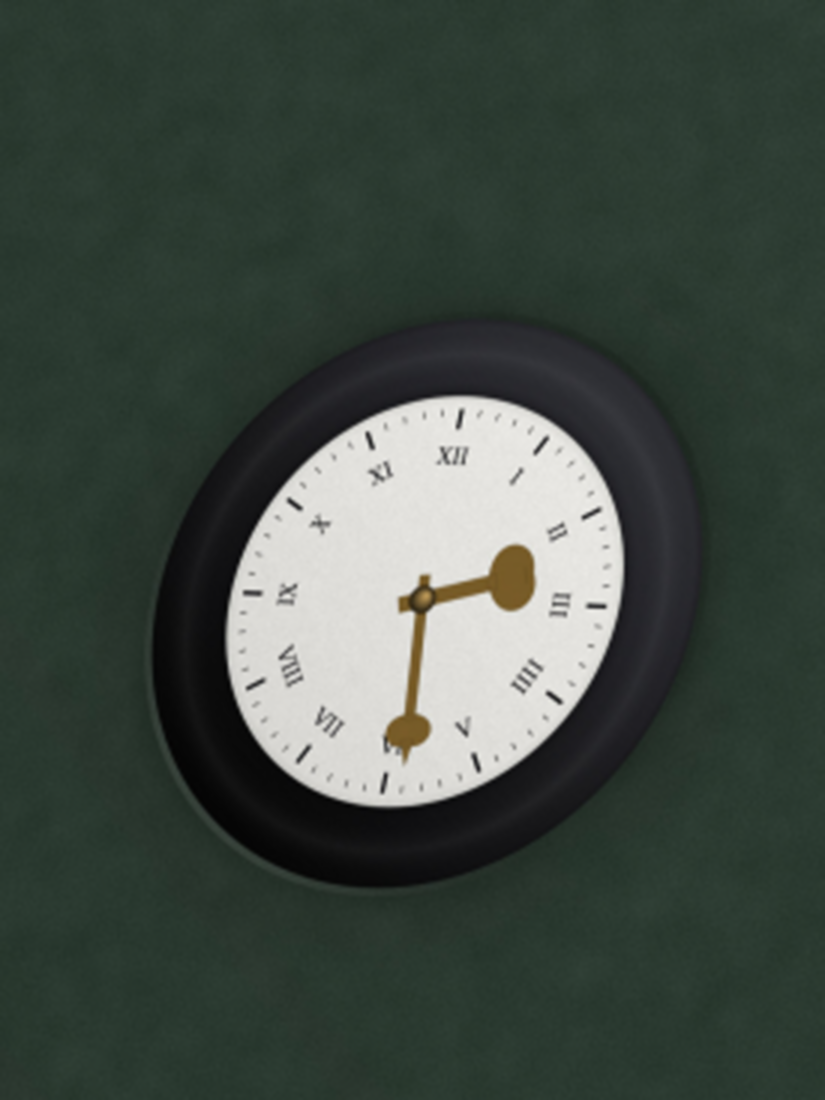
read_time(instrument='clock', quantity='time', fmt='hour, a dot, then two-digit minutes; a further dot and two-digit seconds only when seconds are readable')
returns 2.29
